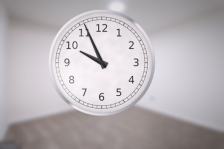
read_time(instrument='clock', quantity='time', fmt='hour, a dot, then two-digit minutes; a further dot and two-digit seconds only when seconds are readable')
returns 9.56
